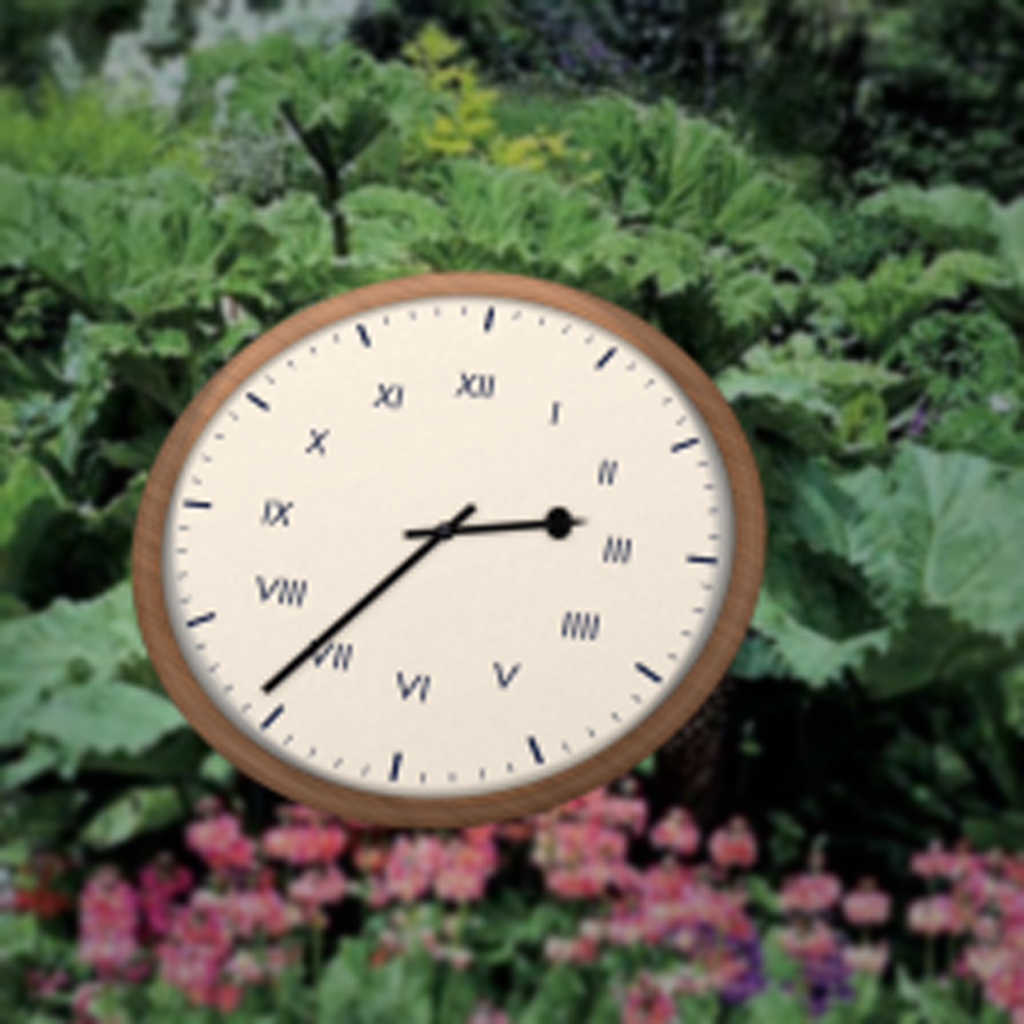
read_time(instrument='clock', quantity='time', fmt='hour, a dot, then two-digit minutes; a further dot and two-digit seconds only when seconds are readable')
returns 2.36
